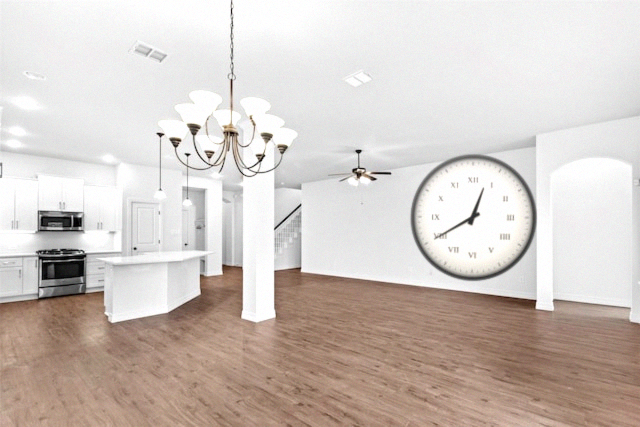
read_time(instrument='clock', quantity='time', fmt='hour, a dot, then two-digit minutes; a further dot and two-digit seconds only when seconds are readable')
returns 12.40
